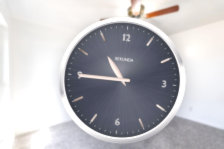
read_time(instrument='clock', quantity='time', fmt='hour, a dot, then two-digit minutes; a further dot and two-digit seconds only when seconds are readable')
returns 10.45
